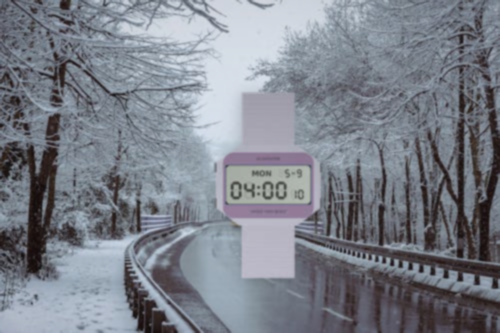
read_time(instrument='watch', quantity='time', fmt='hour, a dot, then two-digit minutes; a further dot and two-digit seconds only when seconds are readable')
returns 4.00
